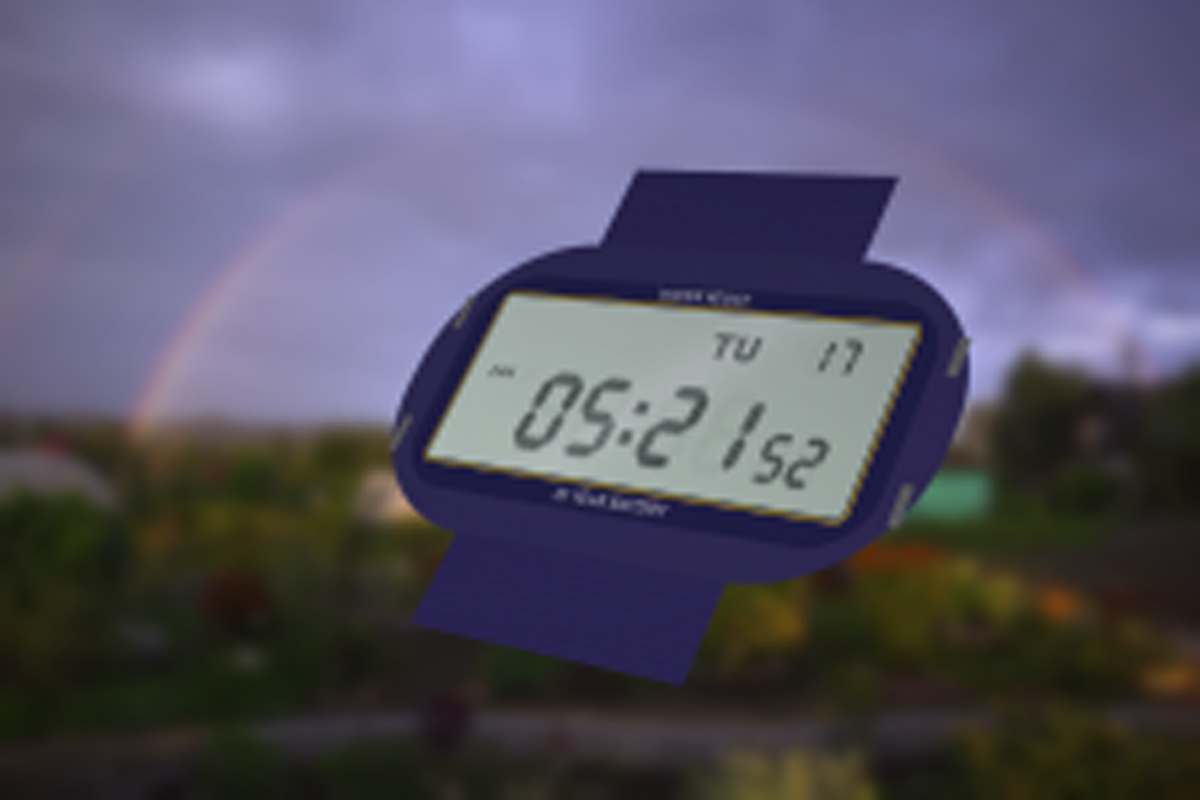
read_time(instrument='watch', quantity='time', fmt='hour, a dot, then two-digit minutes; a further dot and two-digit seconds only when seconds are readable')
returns 5.21.52
